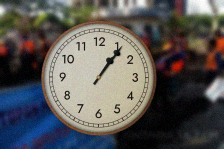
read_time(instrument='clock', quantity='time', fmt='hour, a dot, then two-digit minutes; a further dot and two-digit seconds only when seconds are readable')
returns 1.06
